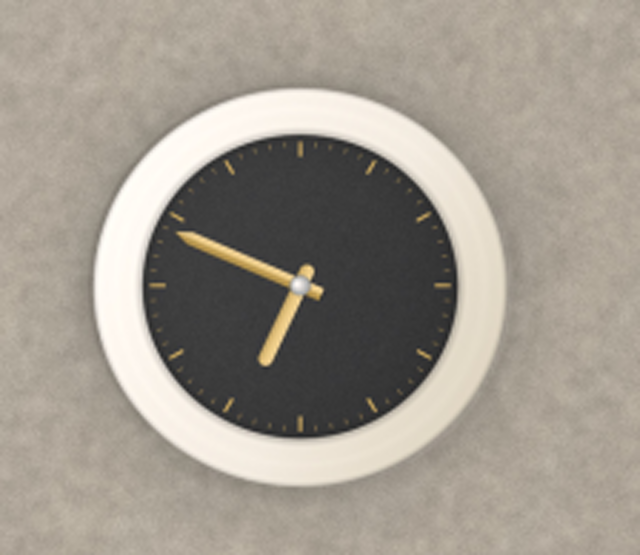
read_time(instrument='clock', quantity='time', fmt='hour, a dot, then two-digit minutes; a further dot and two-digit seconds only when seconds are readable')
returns 6.49
